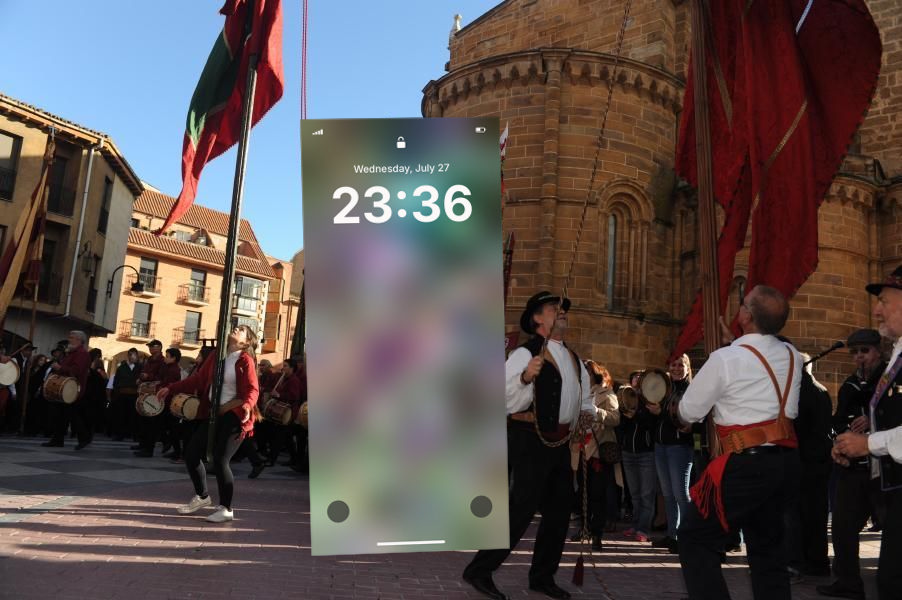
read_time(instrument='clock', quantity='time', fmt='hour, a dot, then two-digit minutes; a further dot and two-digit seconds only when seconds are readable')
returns 23.36
